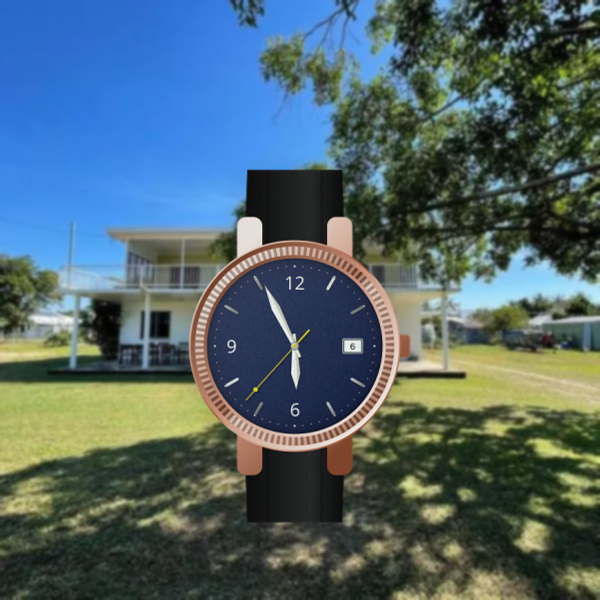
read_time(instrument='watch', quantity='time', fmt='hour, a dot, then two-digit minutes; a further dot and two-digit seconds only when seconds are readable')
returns 5.55.37
